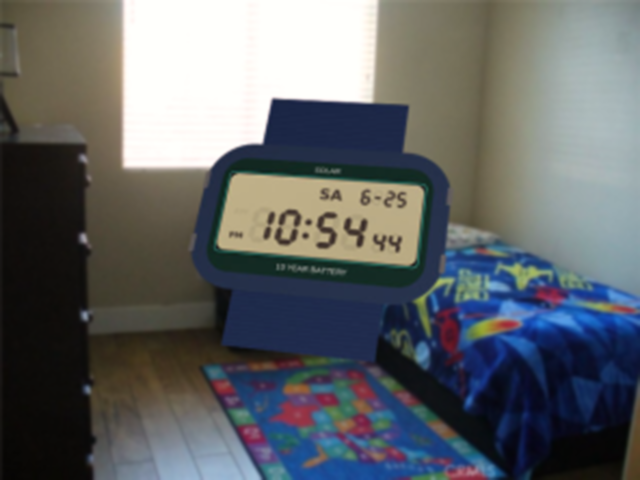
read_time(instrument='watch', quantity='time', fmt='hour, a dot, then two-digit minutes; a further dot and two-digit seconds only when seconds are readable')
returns 10.54.44
